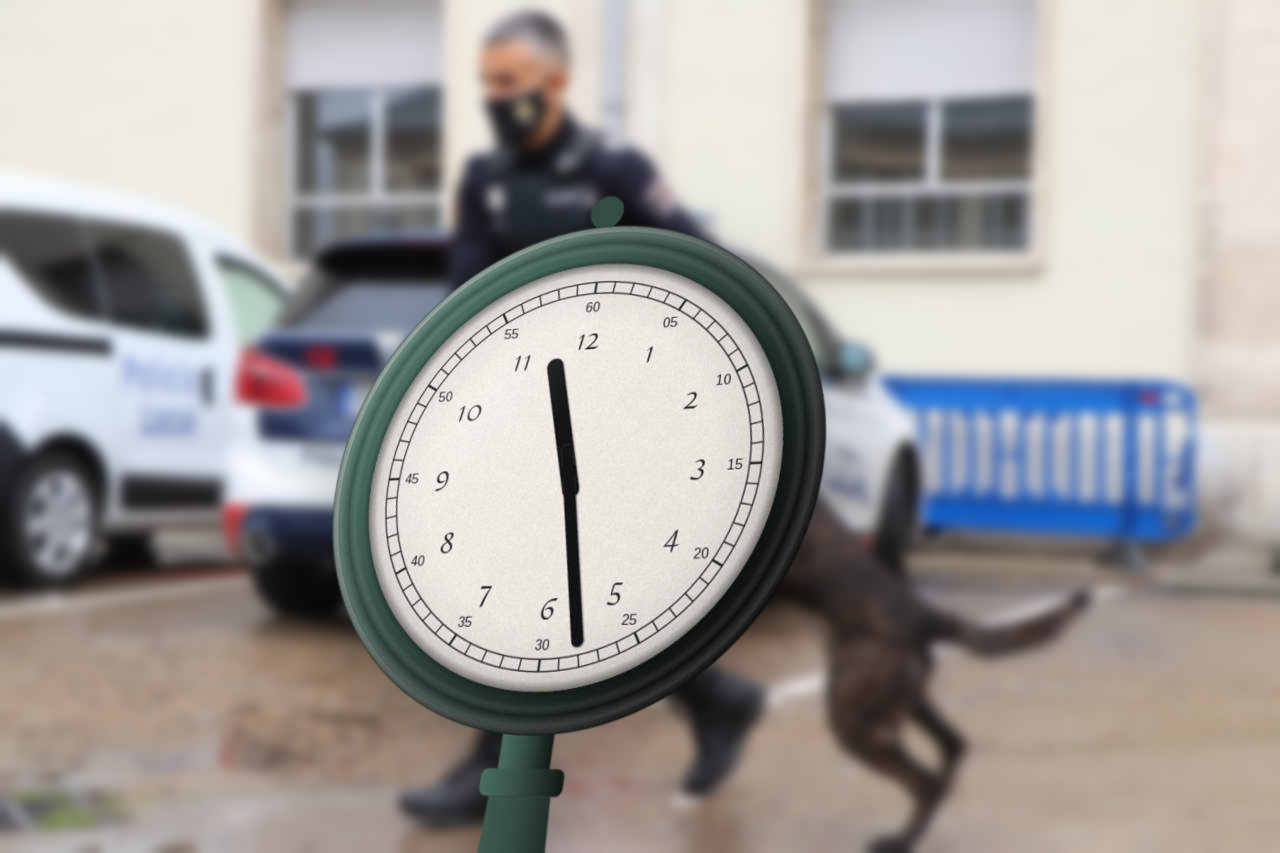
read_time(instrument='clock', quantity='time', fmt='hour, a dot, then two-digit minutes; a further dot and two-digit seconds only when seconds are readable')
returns 11.28
